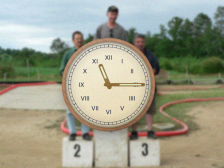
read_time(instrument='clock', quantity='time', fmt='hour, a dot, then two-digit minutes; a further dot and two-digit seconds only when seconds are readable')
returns 11.15
